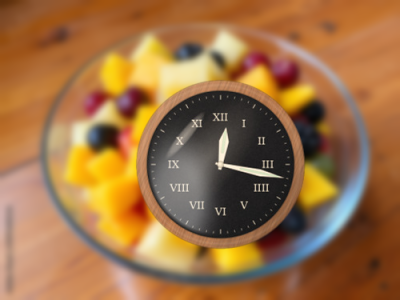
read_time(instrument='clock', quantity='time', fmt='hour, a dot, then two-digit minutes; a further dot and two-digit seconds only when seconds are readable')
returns 12.17
